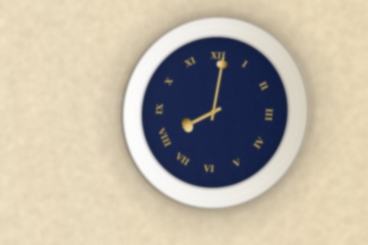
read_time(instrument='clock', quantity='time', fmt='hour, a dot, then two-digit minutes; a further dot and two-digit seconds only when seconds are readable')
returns 8.01
